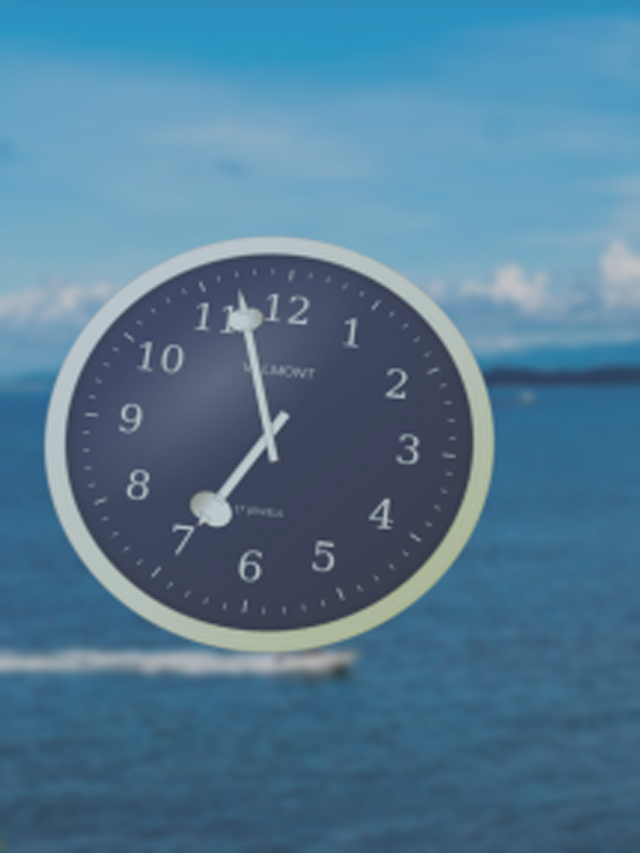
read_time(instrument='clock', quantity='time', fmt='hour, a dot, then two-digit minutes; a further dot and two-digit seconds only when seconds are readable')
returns 6.57
